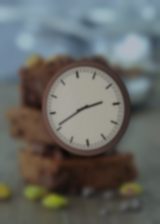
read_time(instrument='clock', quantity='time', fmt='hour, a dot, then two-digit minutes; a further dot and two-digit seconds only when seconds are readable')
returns 2.41
